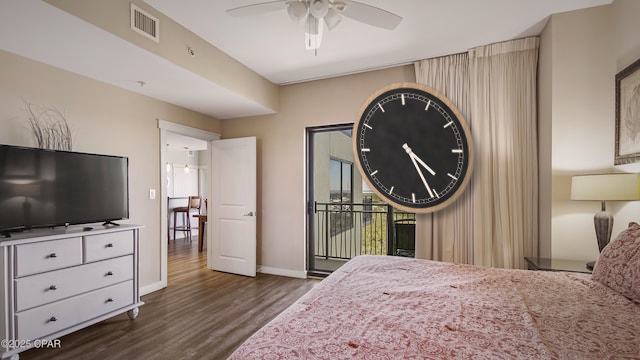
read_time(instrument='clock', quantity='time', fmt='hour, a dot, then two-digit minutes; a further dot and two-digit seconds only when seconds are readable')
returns 4.26
